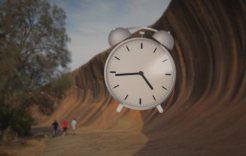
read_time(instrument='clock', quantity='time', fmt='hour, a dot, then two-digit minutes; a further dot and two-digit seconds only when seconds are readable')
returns 4.44
